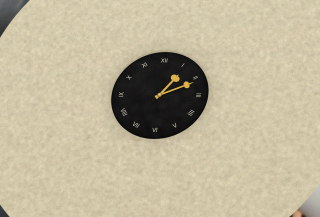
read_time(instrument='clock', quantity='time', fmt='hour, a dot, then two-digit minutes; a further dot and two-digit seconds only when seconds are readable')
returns 1.11
